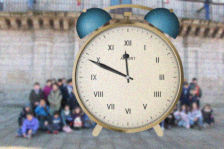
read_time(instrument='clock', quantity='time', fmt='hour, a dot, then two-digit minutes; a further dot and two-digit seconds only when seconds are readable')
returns 11.49
